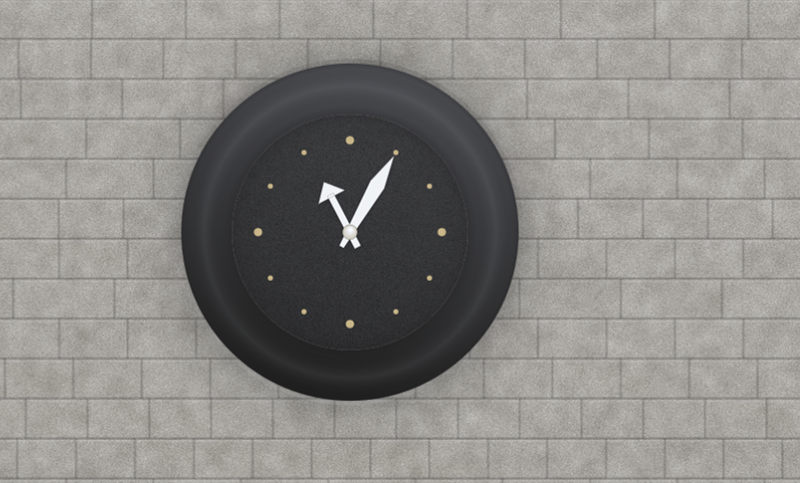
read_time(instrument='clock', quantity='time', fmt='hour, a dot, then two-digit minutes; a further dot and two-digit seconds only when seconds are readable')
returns 11.05
